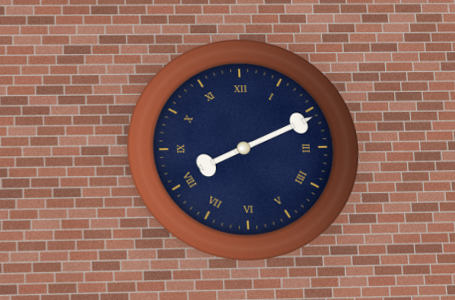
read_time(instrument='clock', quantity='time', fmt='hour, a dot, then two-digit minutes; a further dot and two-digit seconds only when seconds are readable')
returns 8.11
